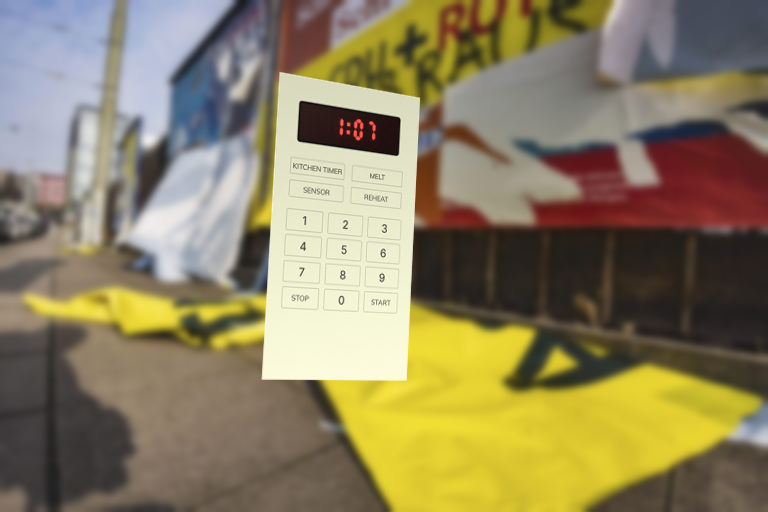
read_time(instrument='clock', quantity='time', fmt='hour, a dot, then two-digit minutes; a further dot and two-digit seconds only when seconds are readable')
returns 1.07
